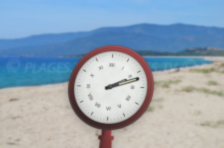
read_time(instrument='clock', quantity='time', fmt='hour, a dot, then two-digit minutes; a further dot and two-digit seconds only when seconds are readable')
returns 2.12
